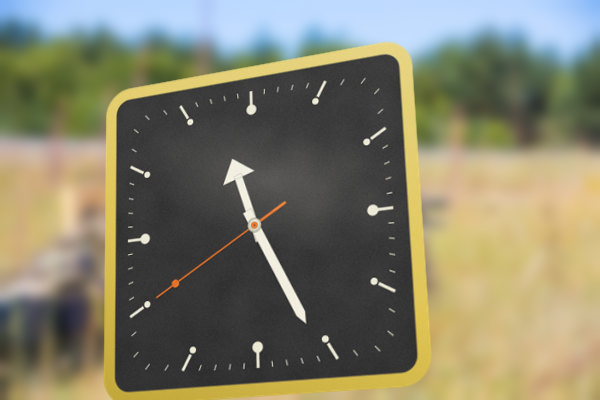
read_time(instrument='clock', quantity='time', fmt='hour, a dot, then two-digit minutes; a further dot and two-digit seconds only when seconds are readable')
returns 11.25.40
